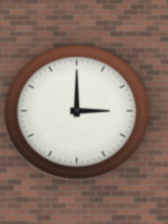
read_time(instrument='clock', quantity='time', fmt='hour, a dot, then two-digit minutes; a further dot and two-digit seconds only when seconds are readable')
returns 3.00
